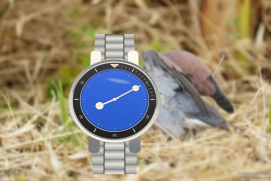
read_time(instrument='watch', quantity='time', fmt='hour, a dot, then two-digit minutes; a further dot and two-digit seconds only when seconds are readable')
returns 8.10
